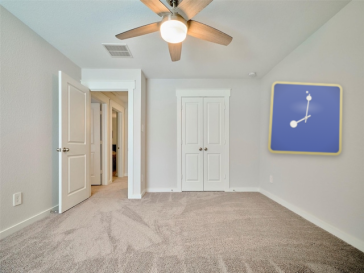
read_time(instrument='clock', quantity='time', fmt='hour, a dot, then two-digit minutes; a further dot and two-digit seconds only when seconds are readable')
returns 8.01
